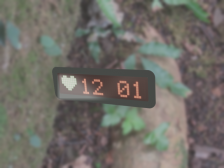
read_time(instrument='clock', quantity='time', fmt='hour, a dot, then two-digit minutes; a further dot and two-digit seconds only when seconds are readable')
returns 12.01
